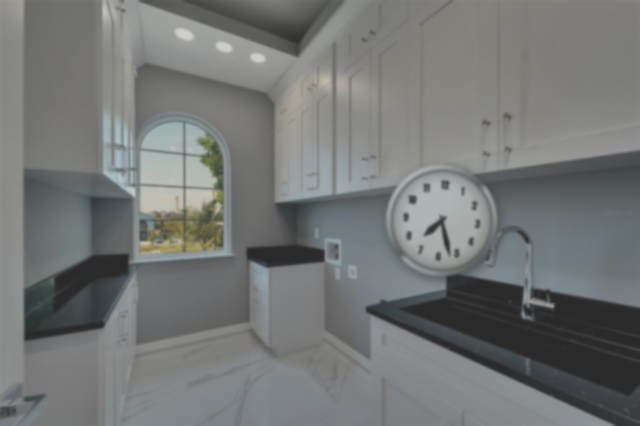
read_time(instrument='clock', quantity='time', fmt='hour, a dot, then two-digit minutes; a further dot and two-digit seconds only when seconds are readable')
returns 7.27
